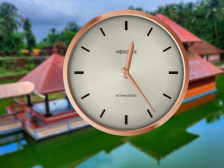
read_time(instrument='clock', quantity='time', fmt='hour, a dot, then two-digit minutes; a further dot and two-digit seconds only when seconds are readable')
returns 12.24
